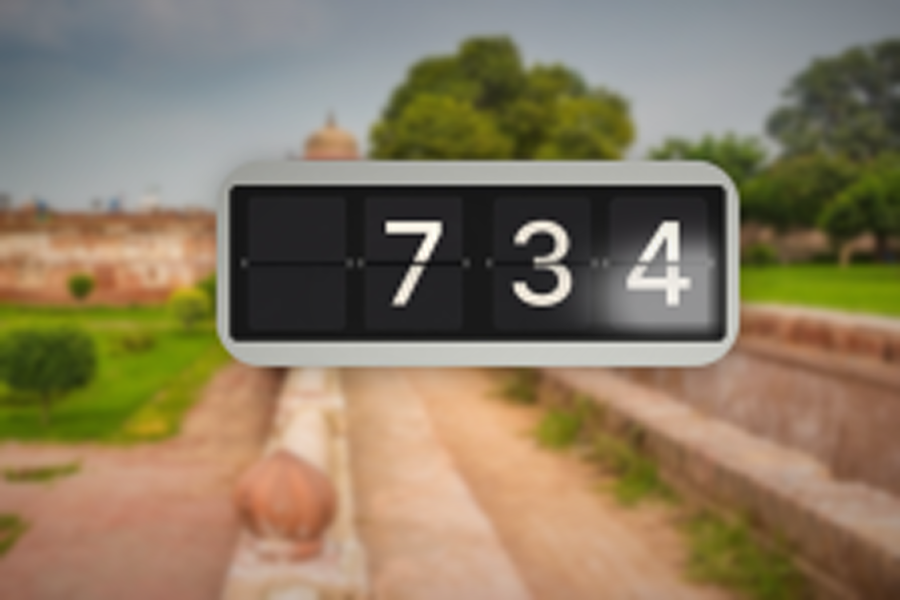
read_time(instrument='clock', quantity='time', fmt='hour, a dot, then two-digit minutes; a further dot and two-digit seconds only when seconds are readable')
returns 7.34
